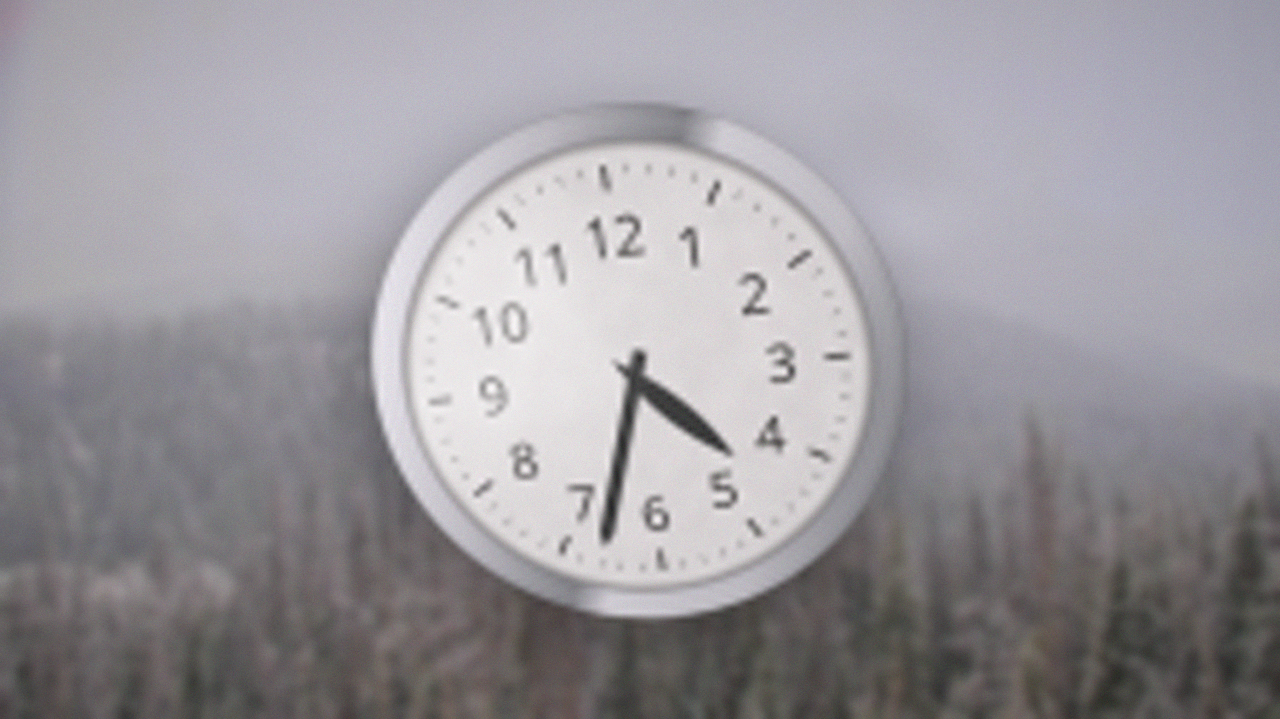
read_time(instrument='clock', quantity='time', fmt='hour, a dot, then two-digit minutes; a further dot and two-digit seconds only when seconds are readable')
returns 4.33
